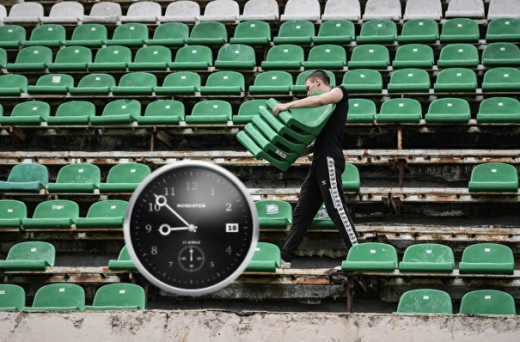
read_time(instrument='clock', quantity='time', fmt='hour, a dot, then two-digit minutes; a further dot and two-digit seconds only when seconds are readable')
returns 8.52
